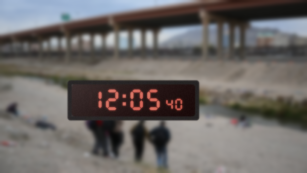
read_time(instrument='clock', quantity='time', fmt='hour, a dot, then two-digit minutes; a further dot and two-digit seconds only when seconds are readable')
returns 12.05.40
